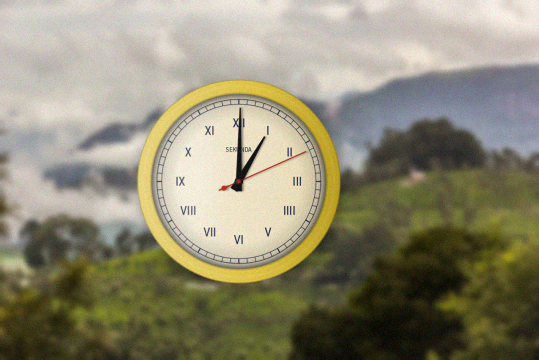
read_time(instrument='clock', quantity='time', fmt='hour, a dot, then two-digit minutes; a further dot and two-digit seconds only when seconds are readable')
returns 1.00.11
